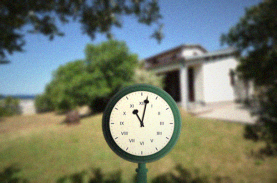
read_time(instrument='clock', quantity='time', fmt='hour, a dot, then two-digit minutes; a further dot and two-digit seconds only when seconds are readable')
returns 11.02
